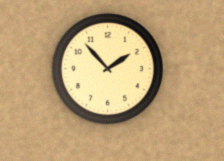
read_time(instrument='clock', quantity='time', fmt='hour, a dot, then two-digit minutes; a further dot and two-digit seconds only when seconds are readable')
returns 1.53
